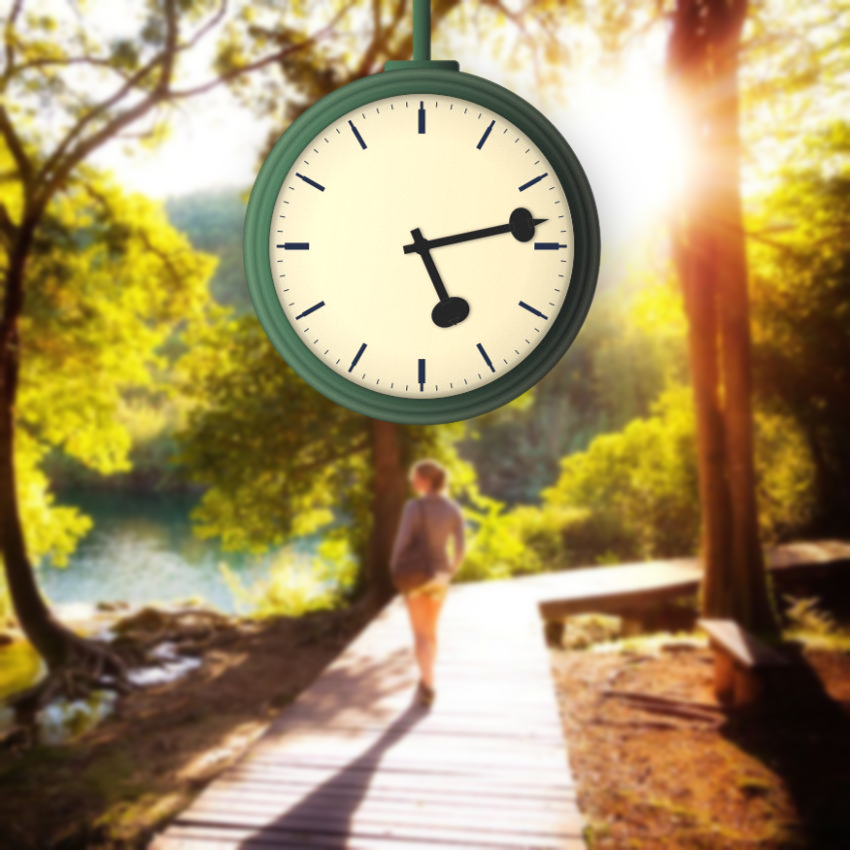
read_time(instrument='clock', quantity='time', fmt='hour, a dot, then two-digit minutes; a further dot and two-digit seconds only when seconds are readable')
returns 5.13
